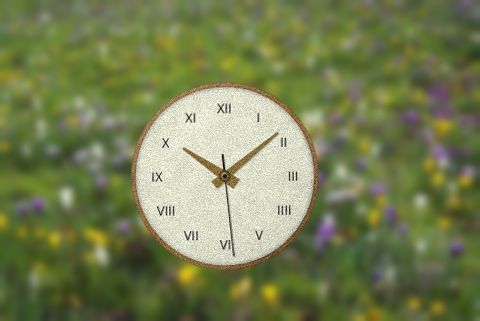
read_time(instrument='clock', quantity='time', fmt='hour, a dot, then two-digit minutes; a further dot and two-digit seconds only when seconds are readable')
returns 10.08.29
